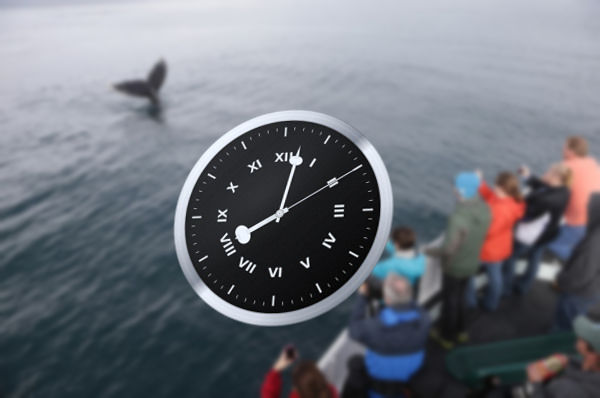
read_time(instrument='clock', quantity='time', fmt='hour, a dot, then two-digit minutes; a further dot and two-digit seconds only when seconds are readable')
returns 8.02.10
